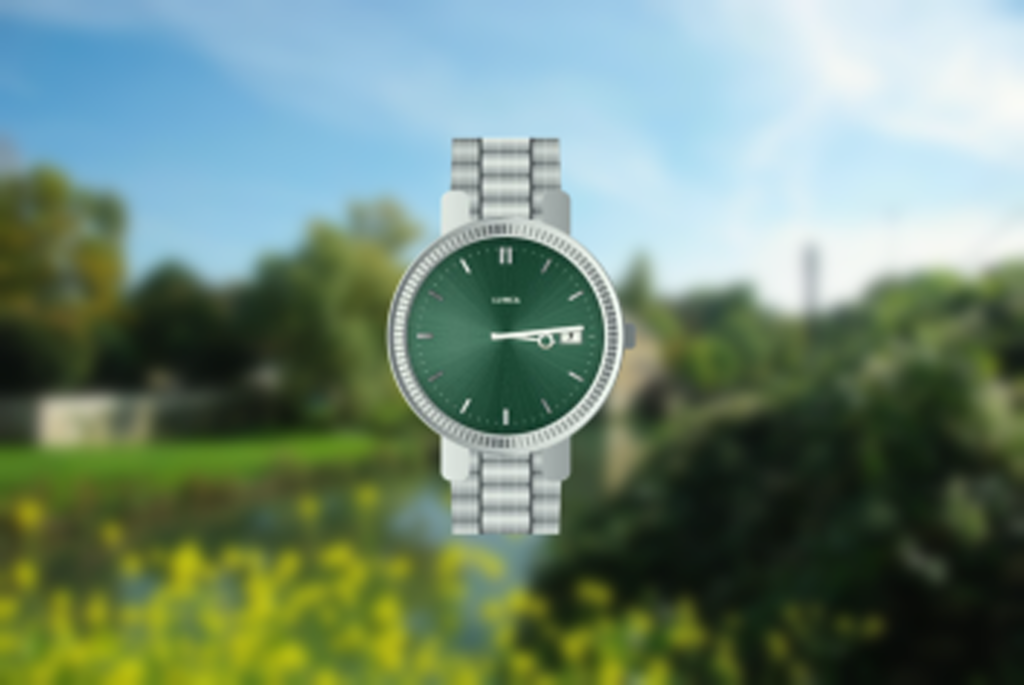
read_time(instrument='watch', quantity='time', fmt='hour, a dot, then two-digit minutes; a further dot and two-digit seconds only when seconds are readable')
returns 3.14
